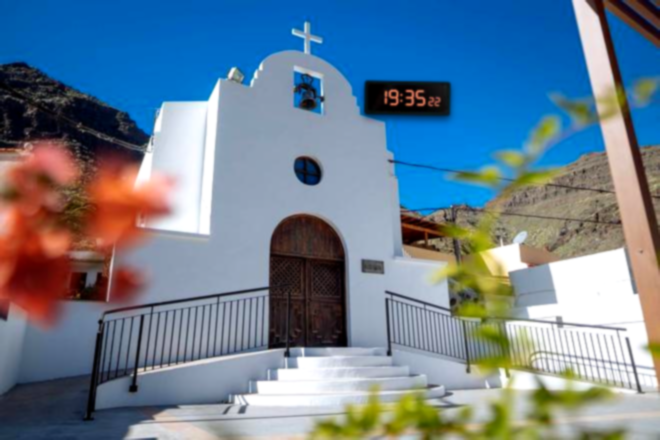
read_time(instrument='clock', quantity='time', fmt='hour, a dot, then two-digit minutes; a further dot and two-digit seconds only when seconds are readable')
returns 19.35
